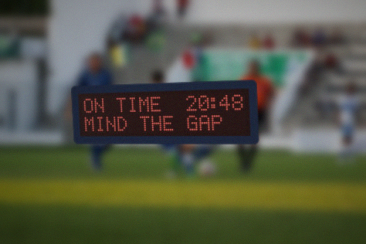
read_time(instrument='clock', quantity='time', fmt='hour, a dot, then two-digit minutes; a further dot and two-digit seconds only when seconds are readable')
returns 20.48
